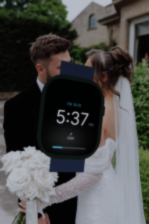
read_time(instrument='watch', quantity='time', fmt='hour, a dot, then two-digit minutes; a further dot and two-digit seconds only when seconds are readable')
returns 5.37
